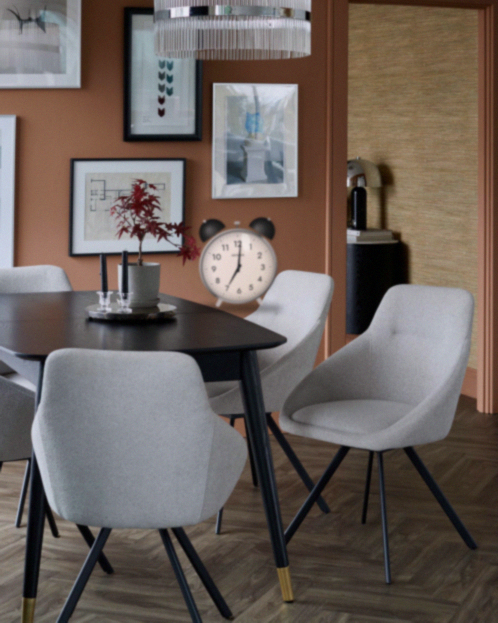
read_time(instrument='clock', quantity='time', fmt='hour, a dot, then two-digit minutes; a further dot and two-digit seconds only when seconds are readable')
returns 7.01
